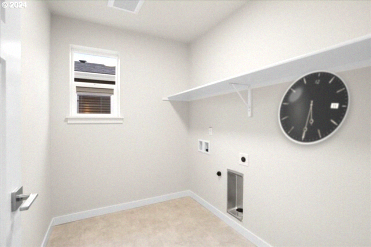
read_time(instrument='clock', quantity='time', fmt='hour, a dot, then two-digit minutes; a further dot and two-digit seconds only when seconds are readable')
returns 5.30
